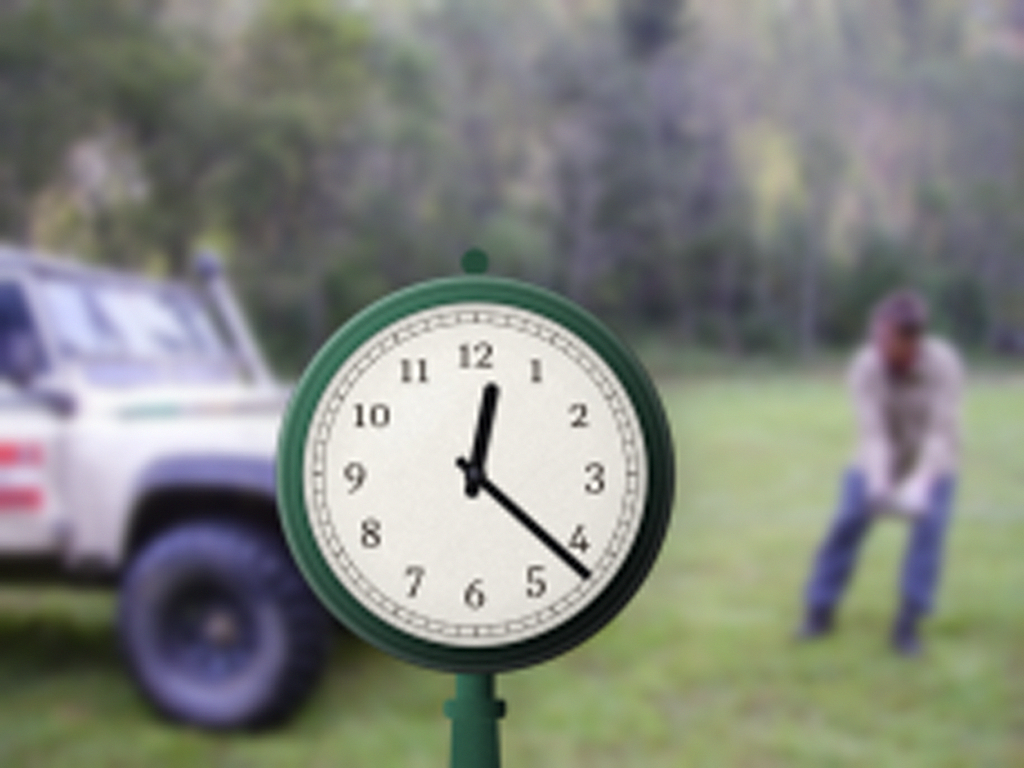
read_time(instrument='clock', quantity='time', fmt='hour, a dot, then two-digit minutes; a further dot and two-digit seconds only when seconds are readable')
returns 12.22
